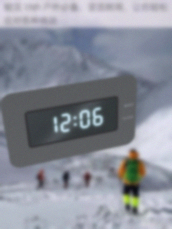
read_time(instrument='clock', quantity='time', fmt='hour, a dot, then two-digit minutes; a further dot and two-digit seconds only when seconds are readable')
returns 12.06
